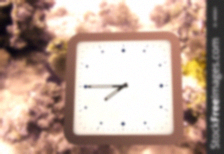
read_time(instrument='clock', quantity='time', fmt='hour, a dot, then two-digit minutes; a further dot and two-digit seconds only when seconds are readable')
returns 7.45
